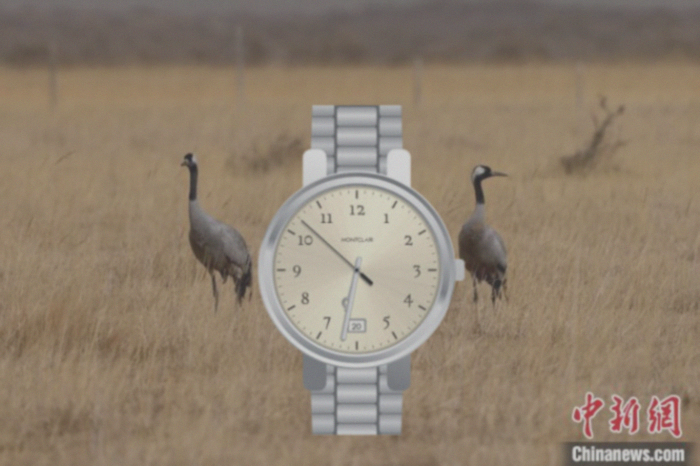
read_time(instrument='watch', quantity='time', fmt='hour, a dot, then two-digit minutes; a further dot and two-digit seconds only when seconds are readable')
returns 6.31.52
